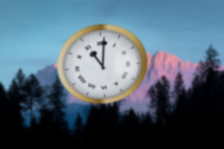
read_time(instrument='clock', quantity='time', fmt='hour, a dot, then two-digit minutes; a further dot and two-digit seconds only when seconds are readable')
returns 11.01
